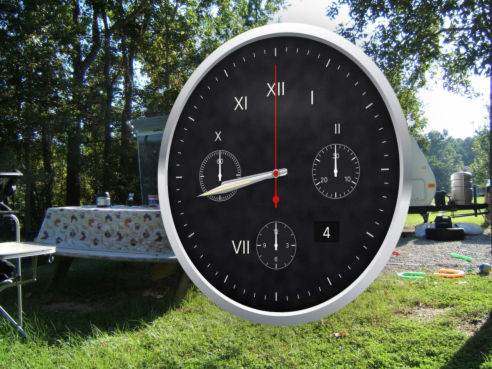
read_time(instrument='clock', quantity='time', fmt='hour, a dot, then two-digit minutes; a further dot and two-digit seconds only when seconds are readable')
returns 8.43
